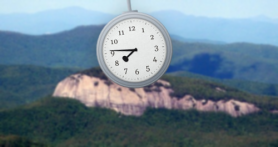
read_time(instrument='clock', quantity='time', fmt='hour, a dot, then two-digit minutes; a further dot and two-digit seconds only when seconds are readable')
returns 7.46
